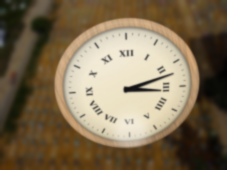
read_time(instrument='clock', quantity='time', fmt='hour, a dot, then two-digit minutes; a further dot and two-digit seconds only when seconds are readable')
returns 3.12
